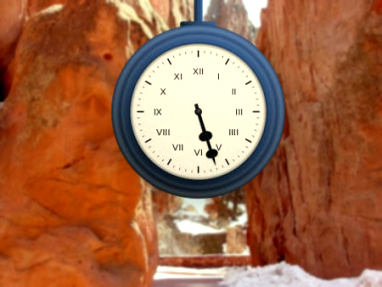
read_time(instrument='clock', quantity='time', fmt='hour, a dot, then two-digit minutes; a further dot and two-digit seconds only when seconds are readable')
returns 5.27
